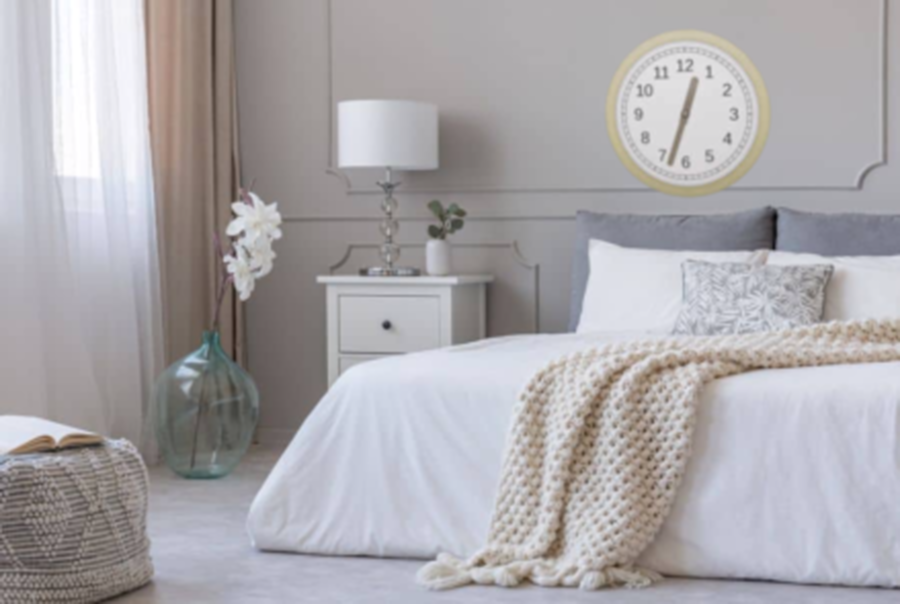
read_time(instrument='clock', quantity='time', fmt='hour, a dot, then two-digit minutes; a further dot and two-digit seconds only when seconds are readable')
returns 12.33
